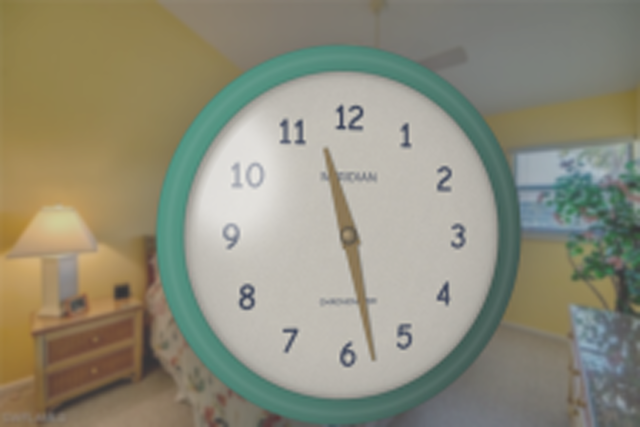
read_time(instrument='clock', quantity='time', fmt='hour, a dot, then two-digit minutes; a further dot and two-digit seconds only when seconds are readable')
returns 11.28
